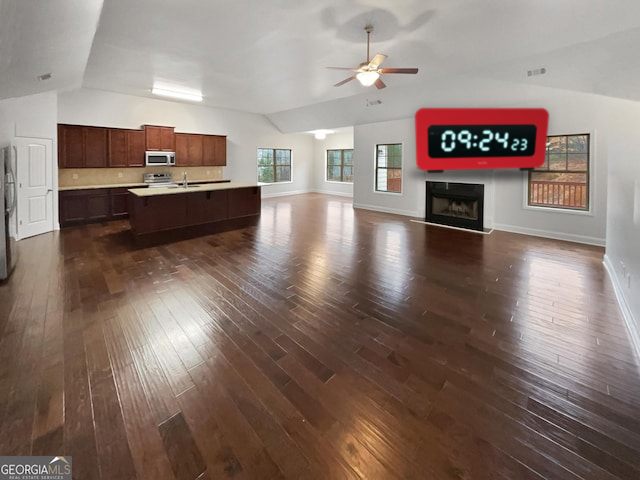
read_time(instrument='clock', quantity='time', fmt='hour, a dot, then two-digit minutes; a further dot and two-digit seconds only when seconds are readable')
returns 9.24.23
